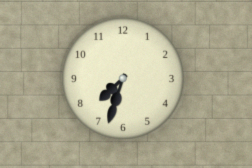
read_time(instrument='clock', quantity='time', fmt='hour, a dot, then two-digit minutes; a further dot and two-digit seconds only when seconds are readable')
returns 7.33
